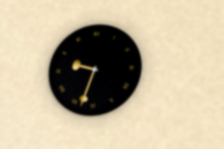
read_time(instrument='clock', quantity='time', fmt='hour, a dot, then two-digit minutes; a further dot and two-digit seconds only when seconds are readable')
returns 9.33
